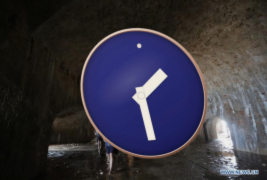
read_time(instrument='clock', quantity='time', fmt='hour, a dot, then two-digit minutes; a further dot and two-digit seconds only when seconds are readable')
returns 1.28
